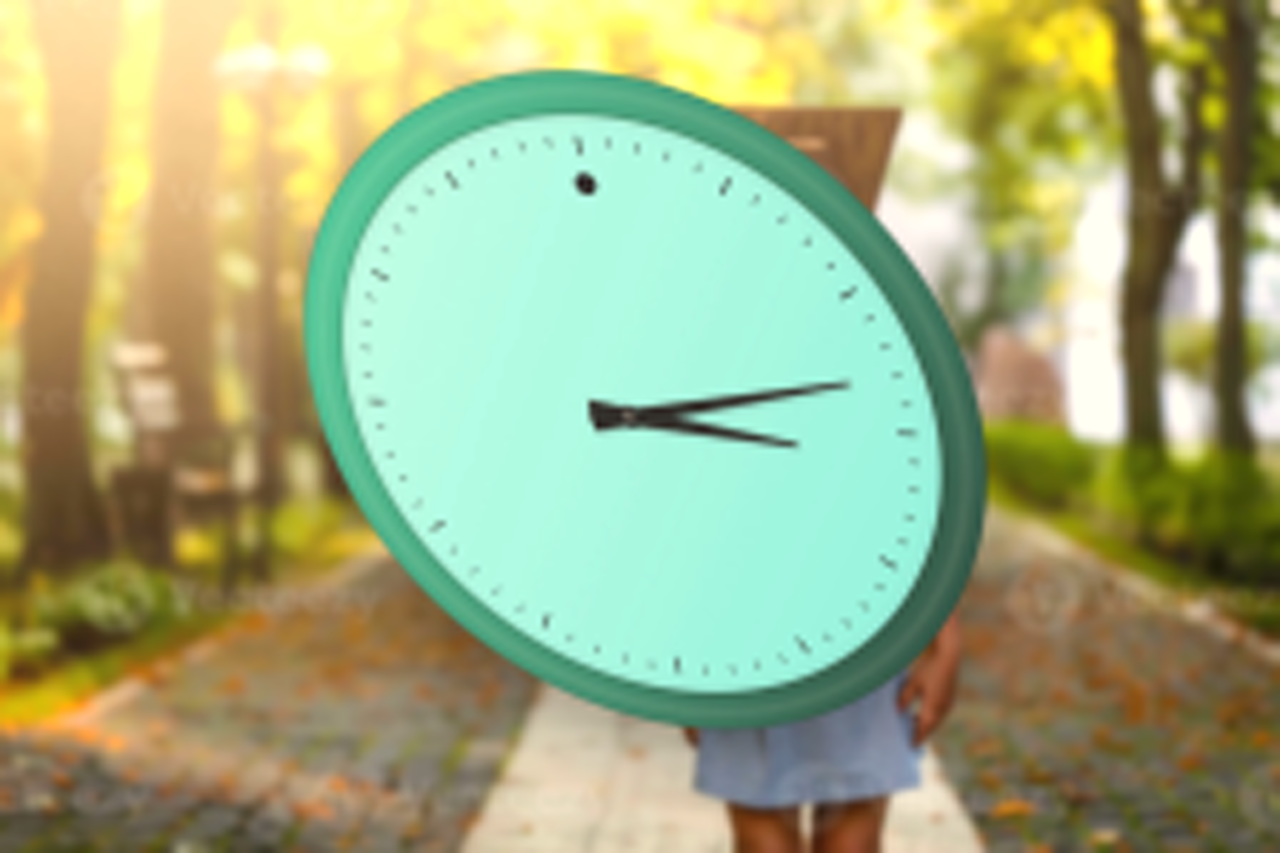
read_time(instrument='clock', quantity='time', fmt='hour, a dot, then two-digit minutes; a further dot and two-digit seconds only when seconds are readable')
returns 3.13
